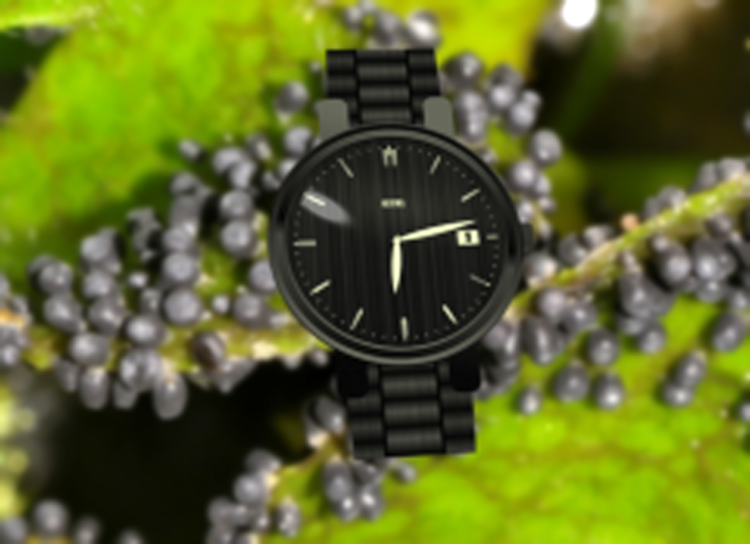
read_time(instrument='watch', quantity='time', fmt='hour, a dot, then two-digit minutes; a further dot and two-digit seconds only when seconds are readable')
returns 6.13
